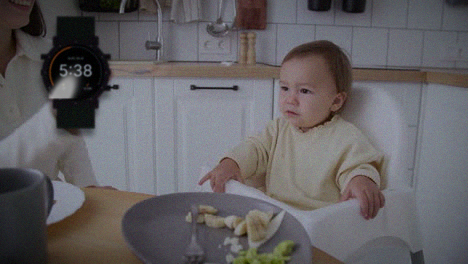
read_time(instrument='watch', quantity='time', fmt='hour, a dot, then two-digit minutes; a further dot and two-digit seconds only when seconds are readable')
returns 5.38
